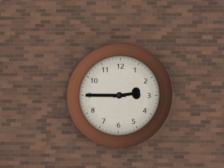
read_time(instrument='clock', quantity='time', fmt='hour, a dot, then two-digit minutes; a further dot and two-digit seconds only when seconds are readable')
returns 2.45
